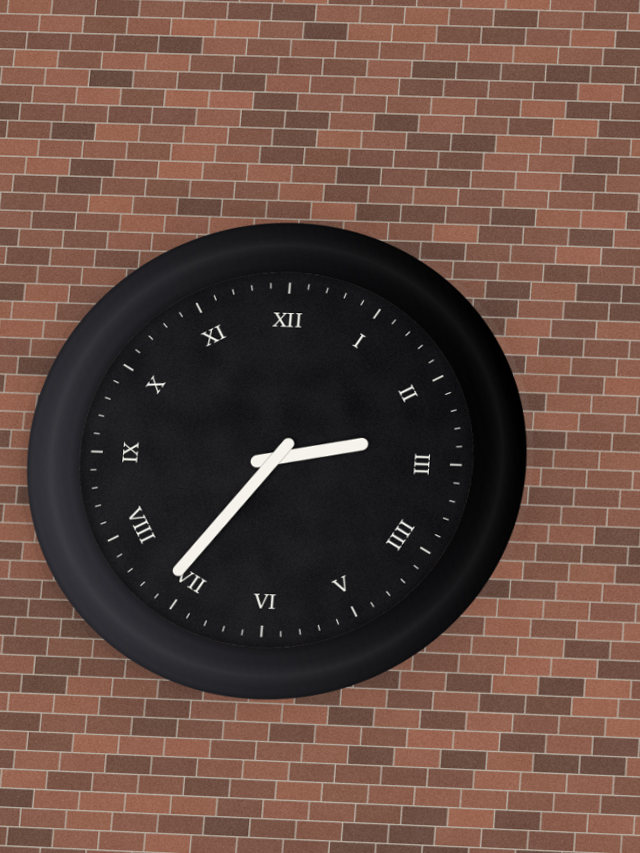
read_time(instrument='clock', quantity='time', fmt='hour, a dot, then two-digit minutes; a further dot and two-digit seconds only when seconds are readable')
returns 2.36
